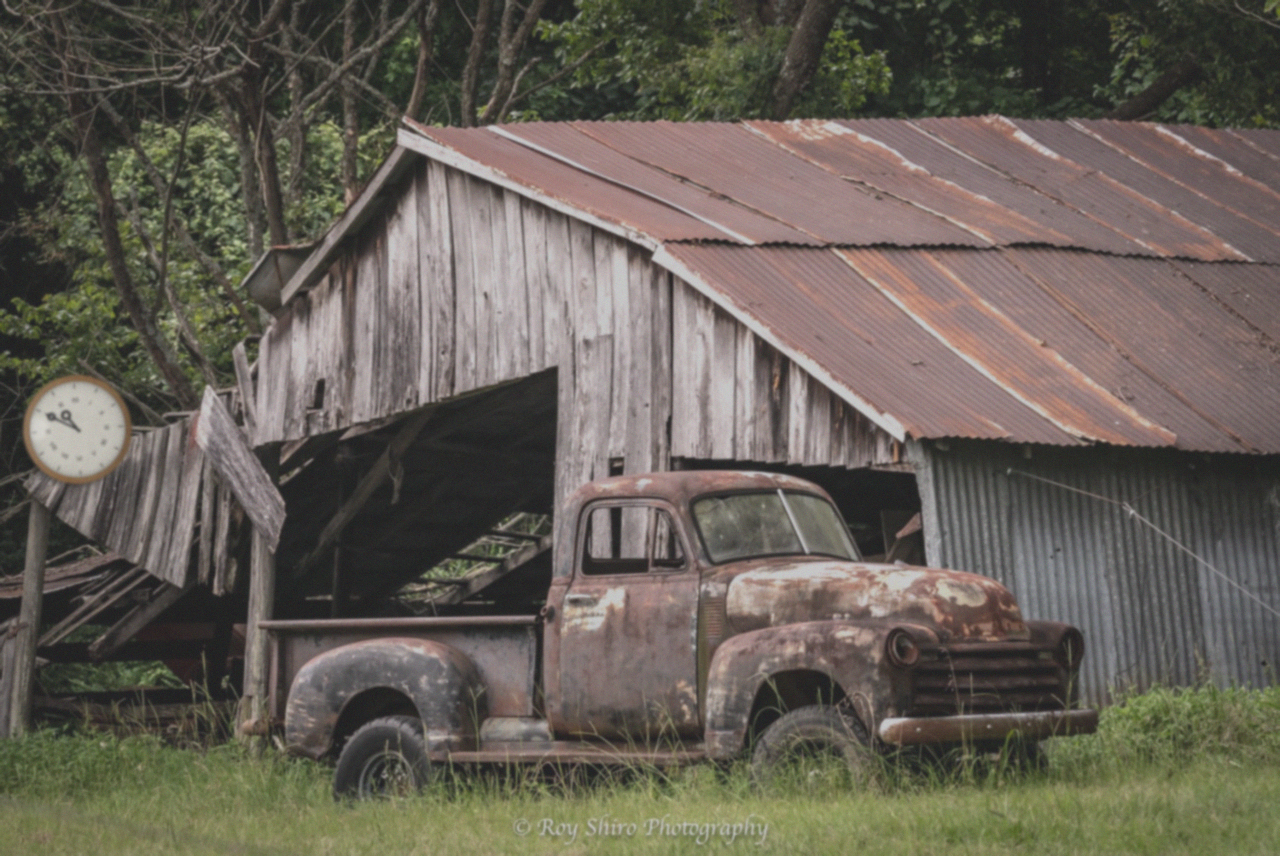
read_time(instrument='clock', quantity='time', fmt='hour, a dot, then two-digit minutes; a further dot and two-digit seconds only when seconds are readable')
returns 10.50
